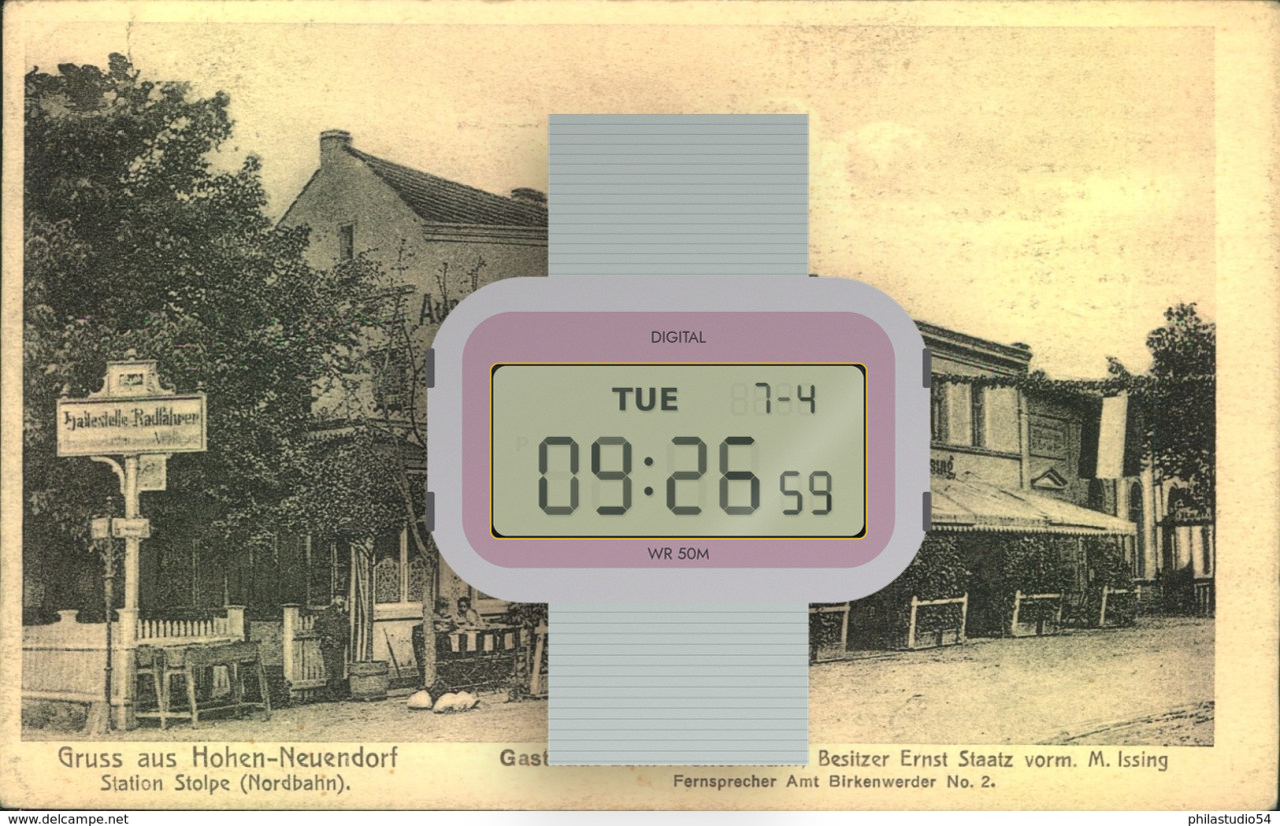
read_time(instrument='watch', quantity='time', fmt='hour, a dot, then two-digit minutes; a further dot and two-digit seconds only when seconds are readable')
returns 9.26.59
